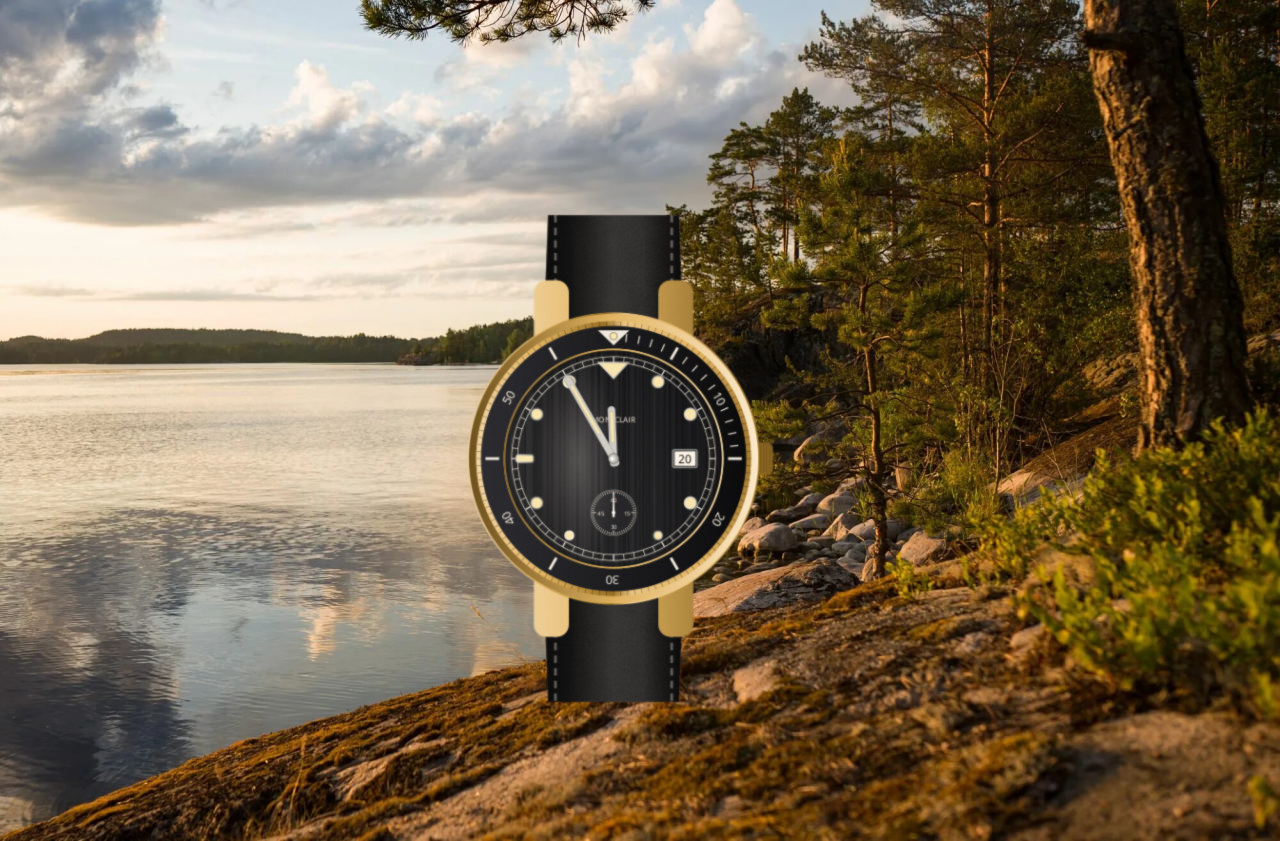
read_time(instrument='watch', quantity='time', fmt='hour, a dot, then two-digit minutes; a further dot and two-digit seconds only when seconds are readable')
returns 11.55
